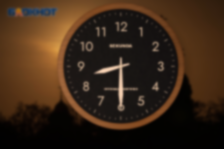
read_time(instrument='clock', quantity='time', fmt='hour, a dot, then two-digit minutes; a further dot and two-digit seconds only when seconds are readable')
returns 8.30
